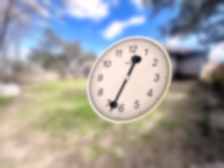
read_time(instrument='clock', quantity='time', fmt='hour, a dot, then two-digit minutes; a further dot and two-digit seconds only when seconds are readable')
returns 12.33
